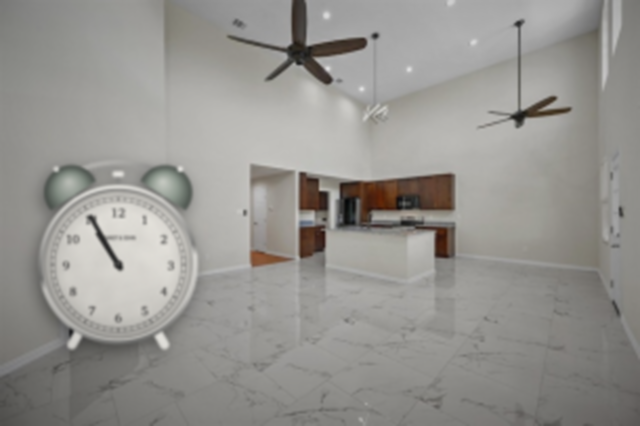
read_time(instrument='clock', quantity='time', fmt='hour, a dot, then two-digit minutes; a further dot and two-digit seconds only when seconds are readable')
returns 10.55
